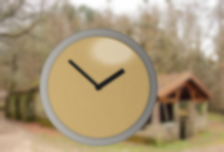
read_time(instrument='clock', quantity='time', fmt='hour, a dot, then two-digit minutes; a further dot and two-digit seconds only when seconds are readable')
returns 1.52
